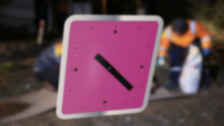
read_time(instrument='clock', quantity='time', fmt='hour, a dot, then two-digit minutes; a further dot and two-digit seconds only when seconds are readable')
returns 10.22
